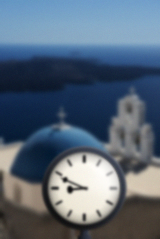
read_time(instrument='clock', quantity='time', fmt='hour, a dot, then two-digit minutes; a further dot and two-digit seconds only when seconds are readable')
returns 8.49
